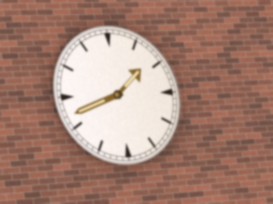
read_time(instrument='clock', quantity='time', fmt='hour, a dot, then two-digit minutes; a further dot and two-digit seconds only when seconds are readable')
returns 1.42
